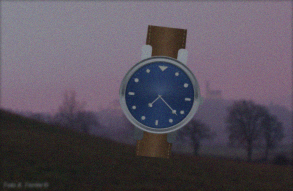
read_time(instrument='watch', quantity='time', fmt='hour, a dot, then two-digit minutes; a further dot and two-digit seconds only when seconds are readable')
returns 7.22
